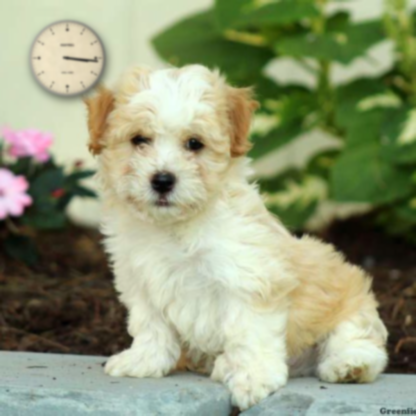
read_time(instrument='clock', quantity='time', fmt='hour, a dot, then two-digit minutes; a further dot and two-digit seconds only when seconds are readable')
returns 3.16
